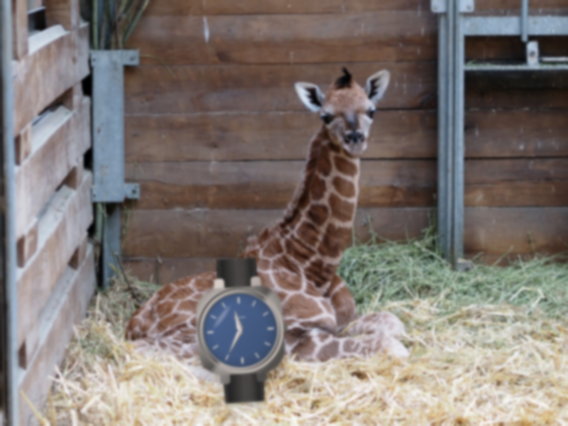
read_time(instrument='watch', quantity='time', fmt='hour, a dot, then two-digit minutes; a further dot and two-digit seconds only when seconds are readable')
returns 11.35
